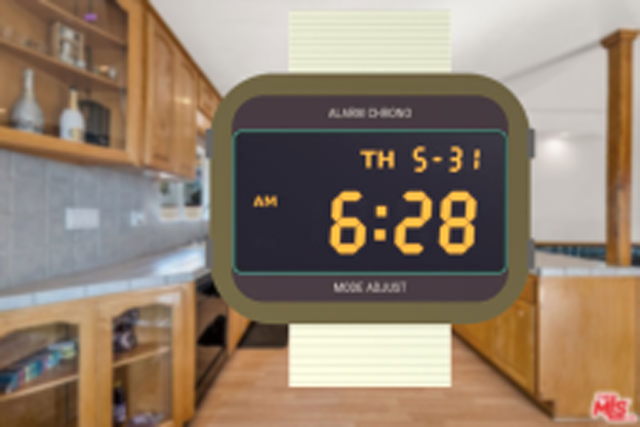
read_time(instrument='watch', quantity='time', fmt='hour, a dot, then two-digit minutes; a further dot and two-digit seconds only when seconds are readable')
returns 6.28
